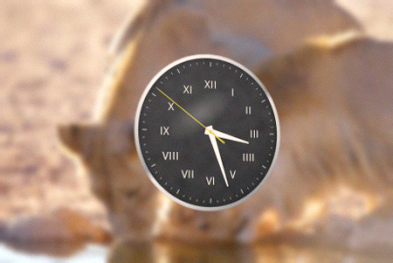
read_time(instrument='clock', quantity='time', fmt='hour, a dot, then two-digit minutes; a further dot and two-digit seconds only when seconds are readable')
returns 3.26.51
